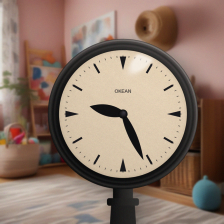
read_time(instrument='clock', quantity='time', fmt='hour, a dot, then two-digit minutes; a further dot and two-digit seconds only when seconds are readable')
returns 9.26
